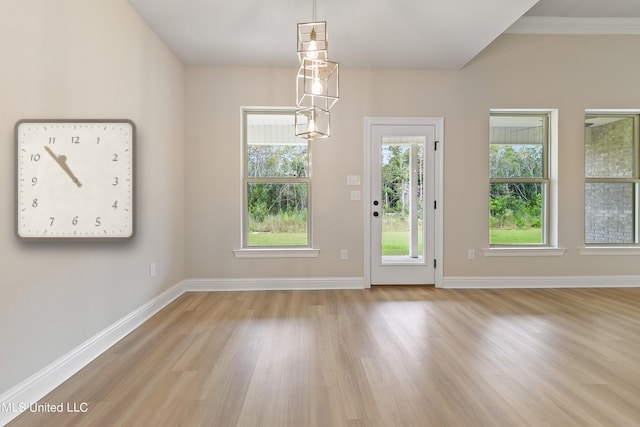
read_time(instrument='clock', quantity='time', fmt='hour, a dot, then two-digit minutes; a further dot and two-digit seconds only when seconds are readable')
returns 10.53
